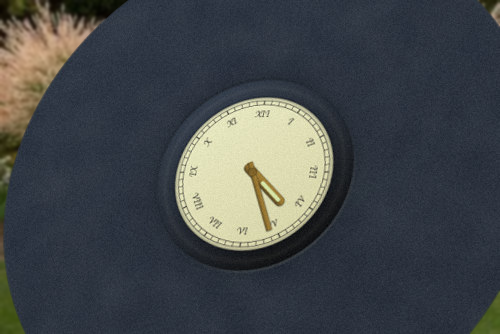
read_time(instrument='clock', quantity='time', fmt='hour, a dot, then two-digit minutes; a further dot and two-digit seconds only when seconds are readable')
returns 4.26
